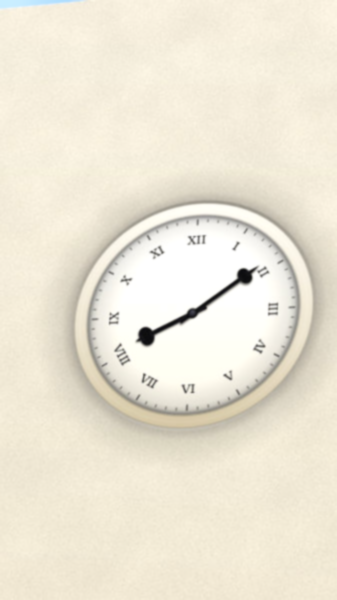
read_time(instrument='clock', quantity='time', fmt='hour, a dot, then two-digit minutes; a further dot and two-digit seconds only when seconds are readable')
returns 8.09
